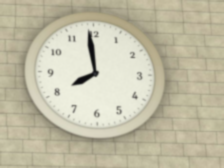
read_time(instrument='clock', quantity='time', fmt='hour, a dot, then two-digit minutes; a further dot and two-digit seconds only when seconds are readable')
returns 7.59
